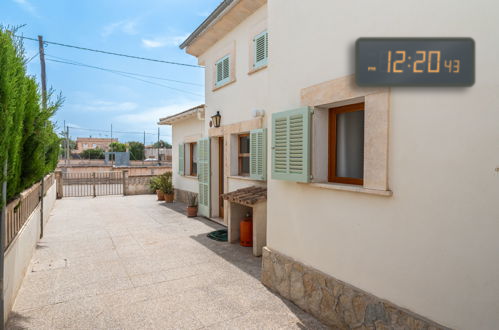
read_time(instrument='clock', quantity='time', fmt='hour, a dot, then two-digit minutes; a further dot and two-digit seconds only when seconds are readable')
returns 12.20.43
